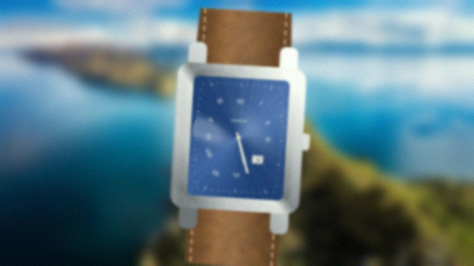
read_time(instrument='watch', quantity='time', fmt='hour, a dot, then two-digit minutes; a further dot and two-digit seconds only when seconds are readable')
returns 5.27
